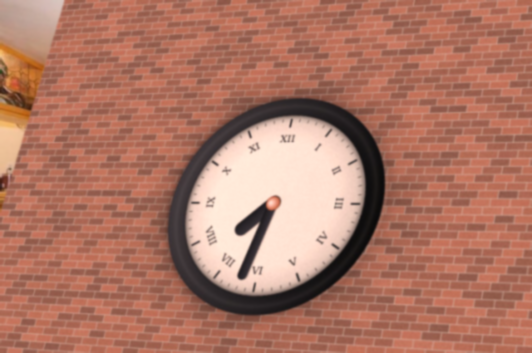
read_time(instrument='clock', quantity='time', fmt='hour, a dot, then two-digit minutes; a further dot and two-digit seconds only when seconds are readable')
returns 7.32
